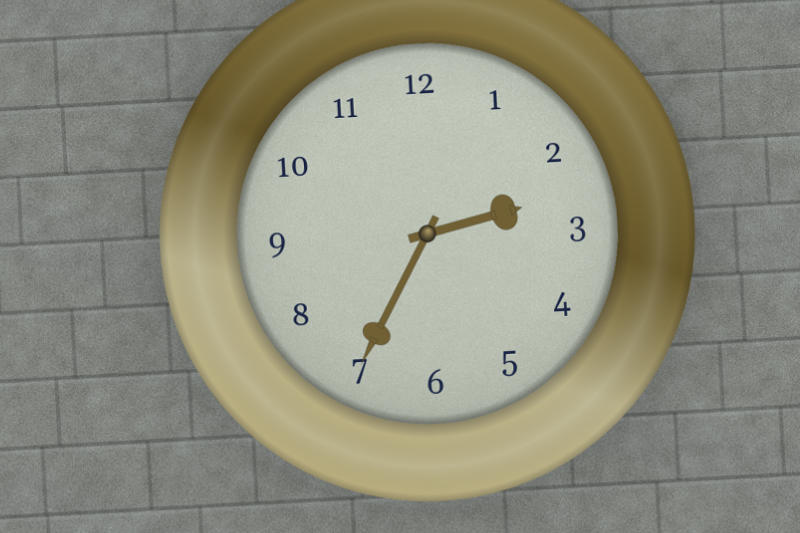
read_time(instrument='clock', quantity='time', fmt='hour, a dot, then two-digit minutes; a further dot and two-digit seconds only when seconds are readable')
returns 2.35
